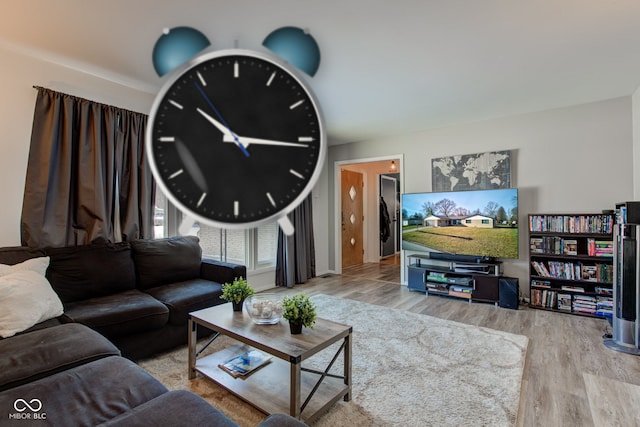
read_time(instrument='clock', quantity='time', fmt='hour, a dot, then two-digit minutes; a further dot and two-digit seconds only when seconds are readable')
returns 10.15.54
